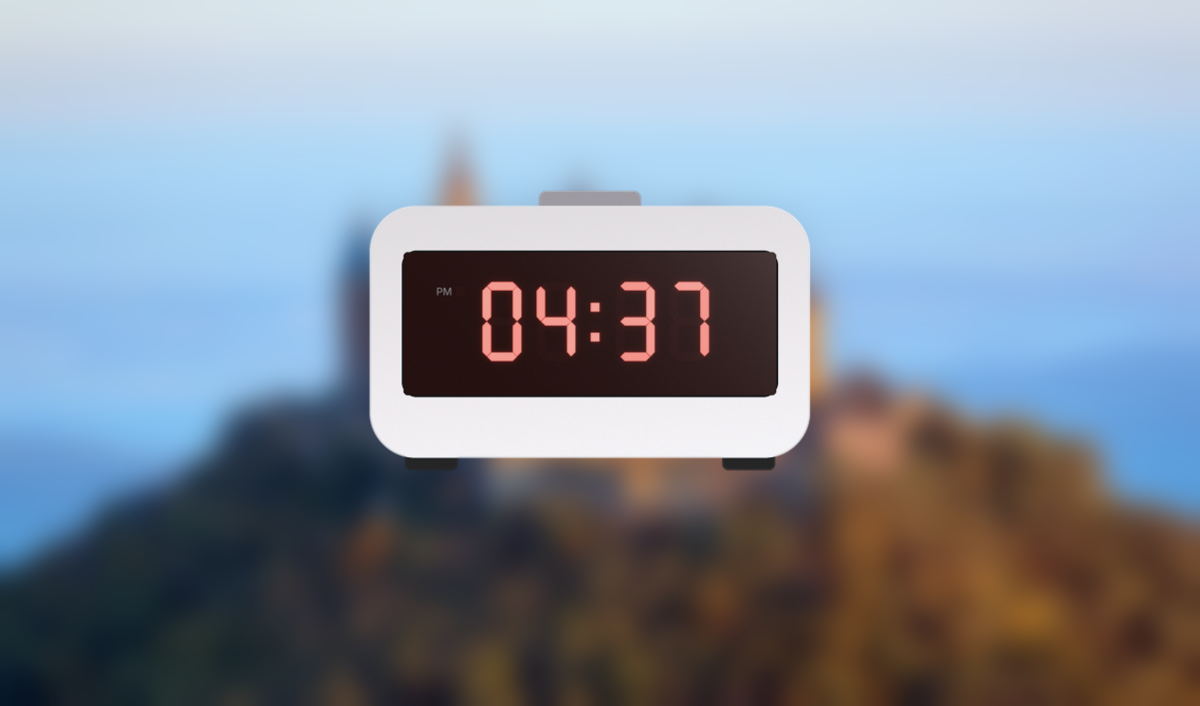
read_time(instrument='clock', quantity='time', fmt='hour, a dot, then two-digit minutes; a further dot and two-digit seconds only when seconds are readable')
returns 4.37
